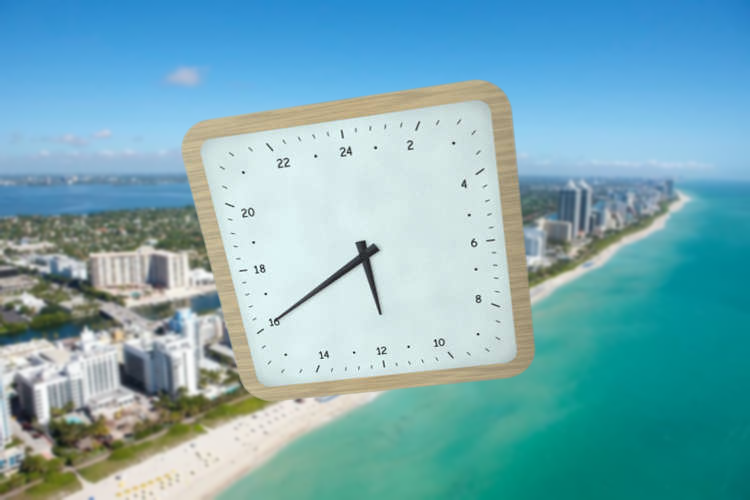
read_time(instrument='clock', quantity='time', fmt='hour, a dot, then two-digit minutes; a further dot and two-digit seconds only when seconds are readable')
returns 11.40
